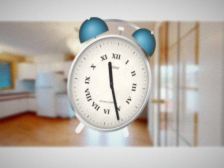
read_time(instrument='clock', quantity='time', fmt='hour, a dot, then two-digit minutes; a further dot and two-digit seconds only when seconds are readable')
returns 11.26
